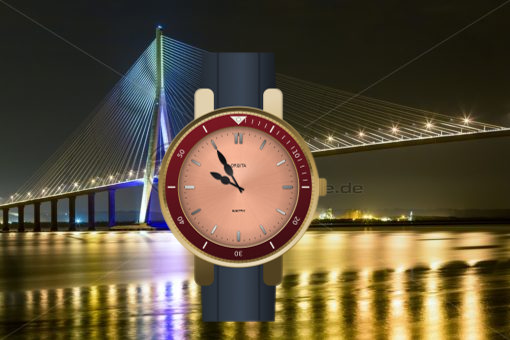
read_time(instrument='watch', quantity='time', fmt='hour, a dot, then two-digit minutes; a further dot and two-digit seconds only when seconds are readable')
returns 9.55
